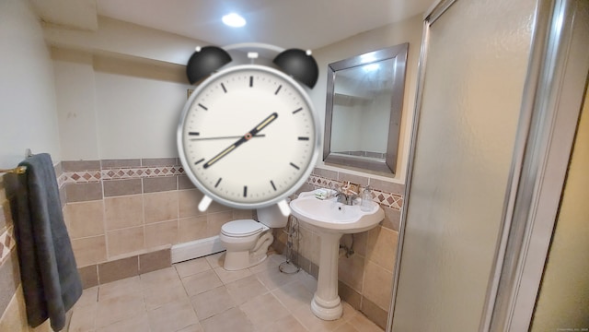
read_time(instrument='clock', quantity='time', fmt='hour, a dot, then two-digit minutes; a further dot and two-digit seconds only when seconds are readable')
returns 1.38.44
